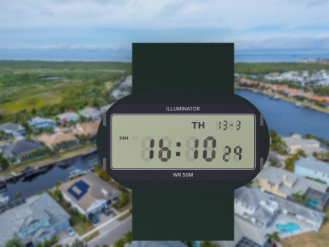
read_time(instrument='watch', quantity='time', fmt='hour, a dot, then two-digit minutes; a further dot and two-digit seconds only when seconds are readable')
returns 16.10.29
